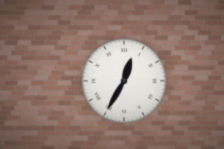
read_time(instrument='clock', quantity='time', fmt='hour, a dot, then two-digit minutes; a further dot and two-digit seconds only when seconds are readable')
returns 12.35
